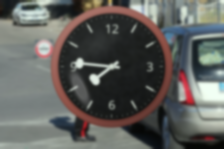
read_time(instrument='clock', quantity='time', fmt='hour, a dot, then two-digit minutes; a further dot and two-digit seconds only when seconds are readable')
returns 7.46
